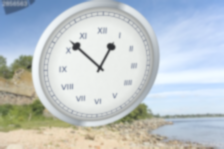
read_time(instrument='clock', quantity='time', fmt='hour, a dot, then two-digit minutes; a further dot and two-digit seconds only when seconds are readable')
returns 12.52
